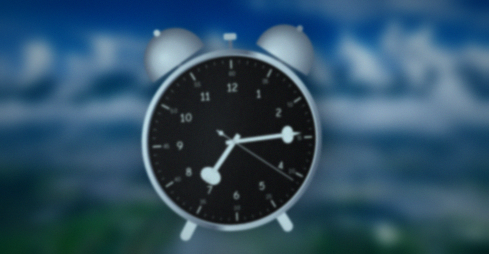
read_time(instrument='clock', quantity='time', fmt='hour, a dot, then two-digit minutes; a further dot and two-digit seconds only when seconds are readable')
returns 7.14.21
